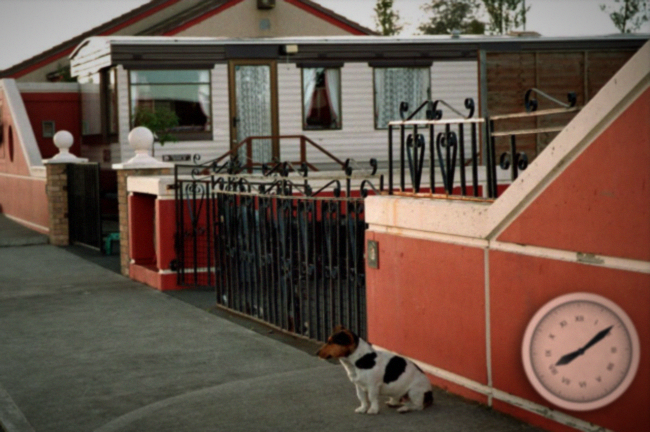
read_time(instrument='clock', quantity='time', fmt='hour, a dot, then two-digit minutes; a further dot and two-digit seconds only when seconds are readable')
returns 8.09
